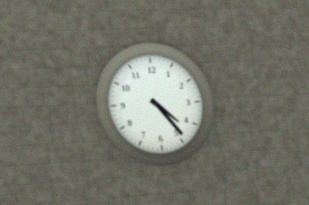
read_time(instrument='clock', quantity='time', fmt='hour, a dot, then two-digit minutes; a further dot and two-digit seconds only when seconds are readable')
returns 4.24
